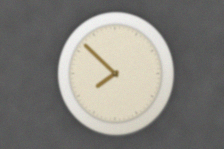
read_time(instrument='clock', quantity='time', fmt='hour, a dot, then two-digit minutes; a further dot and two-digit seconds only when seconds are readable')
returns 7.52
